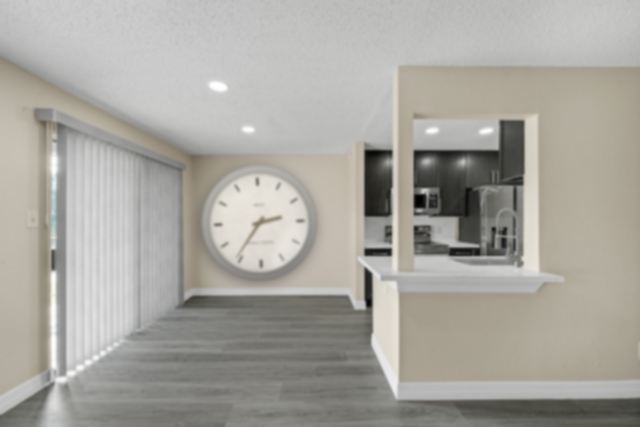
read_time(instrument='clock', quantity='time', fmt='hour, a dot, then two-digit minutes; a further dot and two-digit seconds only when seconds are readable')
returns 2.36
